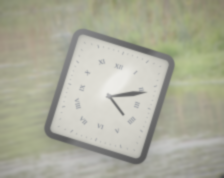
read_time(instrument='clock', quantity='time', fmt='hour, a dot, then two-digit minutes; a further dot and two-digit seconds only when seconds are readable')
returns 4.11
